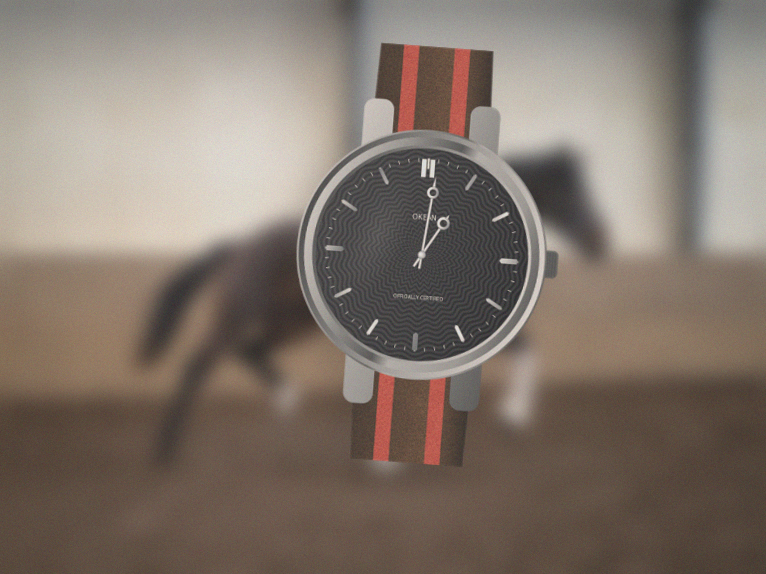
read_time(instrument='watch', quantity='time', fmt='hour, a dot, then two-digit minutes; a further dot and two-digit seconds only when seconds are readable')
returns 1.01
